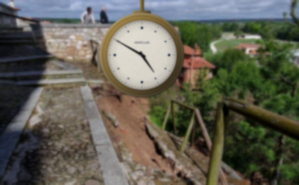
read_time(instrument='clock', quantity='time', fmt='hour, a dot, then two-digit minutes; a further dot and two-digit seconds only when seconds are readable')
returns 4.50
